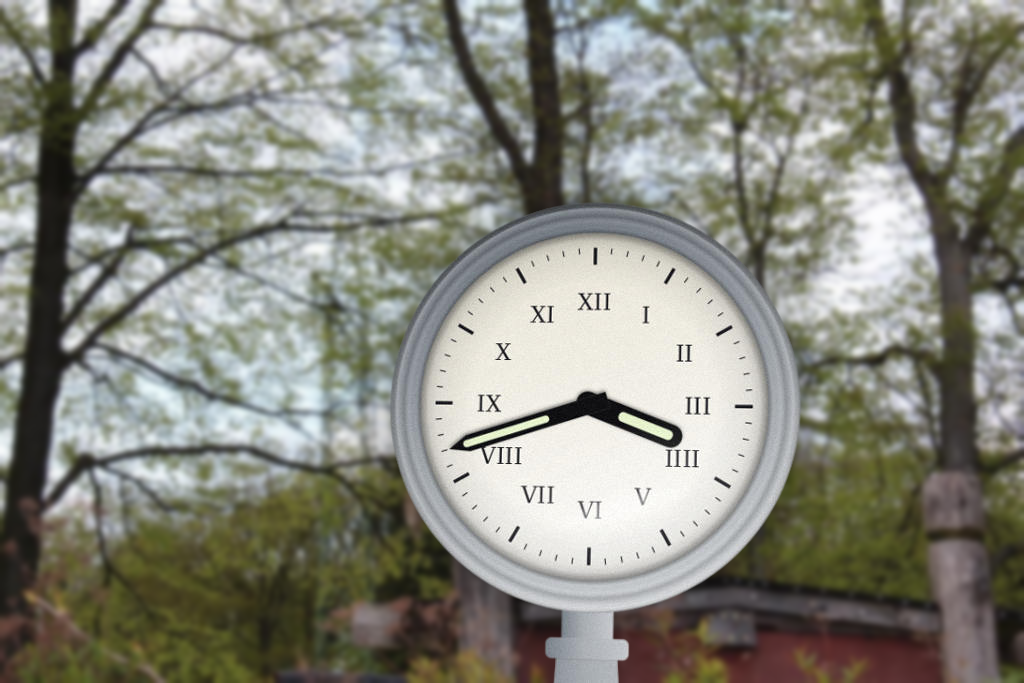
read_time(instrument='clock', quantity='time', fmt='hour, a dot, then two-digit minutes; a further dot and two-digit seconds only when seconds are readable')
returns 3.42
